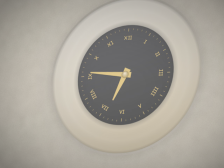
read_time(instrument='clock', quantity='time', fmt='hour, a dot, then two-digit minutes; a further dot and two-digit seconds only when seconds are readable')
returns 6.46
